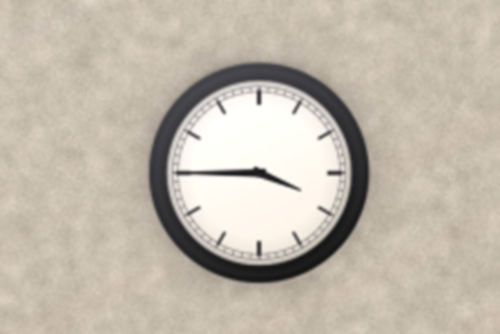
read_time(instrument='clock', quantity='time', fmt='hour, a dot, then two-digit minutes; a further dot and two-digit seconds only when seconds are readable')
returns 3.45
